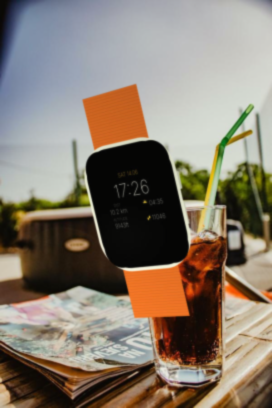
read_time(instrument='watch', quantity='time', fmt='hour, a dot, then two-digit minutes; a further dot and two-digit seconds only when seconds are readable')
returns 17.26
